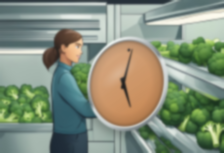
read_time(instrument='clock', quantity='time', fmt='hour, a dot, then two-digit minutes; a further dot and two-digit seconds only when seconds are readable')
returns 5.01
